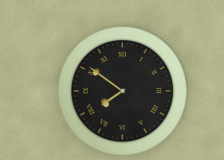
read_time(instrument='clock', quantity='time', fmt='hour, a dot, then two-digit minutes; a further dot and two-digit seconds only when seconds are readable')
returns 7.51
